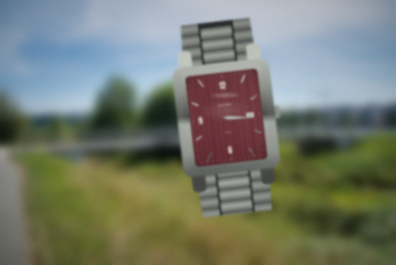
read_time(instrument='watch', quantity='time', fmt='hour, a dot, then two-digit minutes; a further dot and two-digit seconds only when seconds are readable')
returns 3.16
